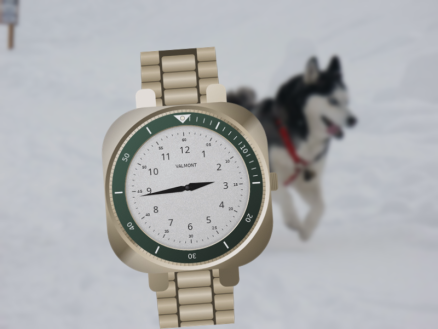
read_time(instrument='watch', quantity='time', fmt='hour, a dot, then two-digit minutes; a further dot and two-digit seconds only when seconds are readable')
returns 2.44
